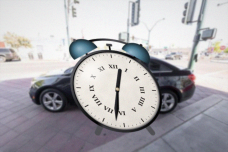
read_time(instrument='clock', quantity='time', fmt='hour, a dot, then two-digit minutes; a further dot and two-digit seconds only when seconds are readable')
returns 12.32
